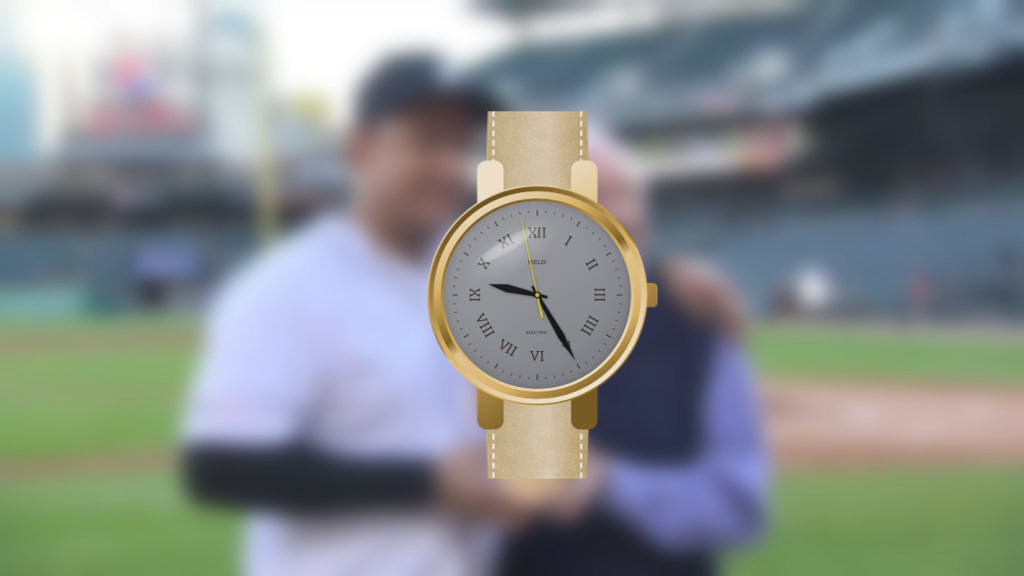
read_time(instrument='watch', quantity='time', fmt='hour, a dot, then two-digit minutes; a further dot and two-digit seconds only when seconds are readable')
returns 9.24.58
